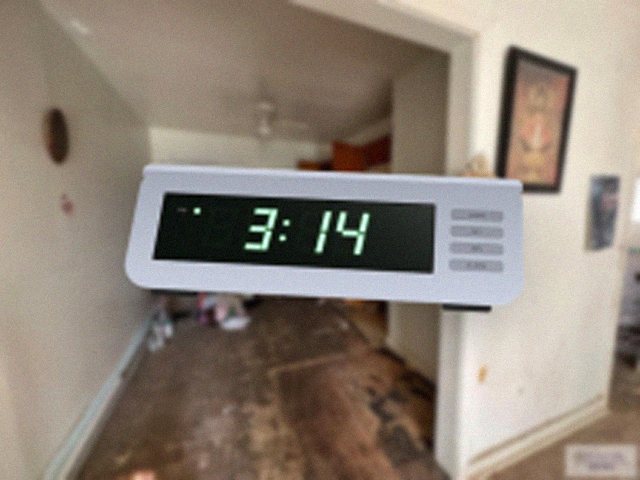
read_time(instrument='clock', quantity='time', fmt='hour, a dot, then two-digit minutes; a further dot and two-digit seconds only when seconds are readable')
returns 3.14
